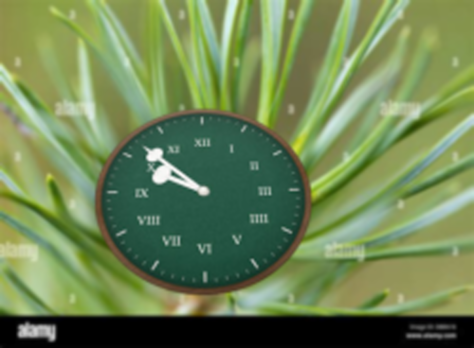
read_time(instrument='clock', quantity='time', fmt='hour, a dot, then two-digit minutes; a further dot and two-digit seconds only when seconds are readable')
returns 9.52
